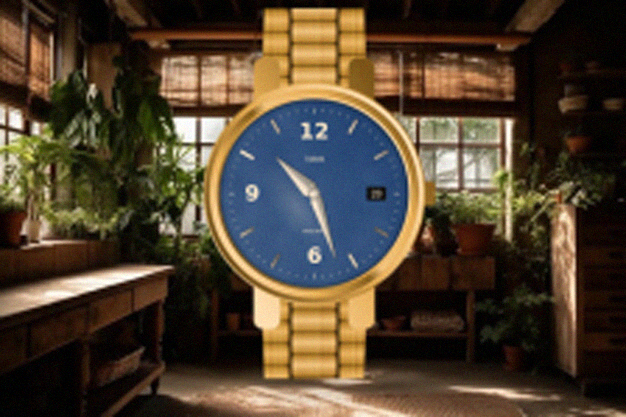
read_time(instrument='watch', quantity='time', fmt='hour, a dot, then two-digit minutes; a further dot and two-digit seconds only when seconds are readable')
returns 10.27
